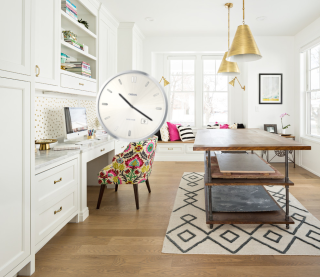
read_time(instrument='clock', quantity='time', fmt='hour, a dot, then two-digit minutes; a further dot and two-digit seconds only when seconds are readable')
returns 10.20
